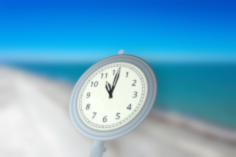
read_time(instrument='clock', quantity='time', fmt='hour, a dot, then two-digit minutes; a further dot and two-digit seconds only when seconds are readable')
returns 11.01
